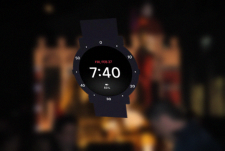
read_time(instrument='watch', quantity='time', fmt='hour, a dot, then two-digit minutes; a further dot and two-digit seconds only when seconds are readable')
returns 7.40
